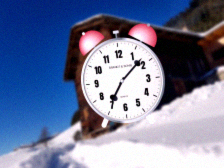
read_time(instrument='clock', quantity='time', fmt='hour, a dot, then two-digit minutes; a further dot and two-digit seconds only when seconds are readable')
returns 7.08
